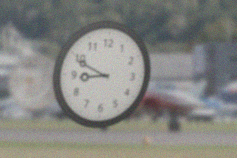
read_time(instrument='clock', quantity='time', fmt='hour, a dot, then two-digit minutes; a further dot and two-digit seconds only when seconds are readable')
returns 8.49
